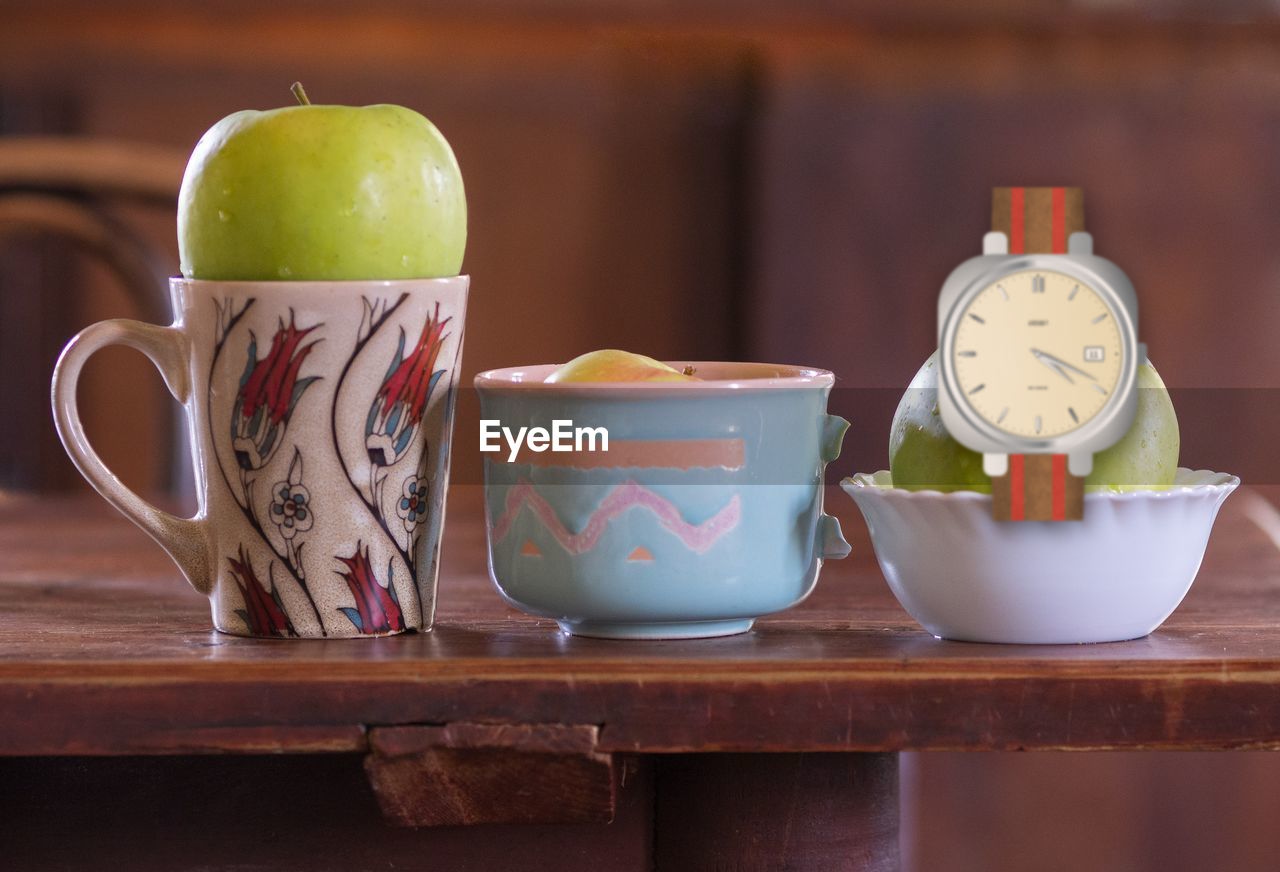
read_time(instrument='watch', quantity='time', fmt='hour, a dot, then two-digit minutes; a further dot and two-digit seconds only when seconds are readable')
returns 4.19
